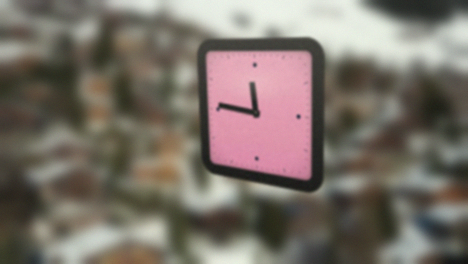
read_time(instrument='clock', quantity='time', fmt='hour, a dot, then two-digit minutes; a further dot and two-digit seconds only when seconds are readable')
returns 11.46
